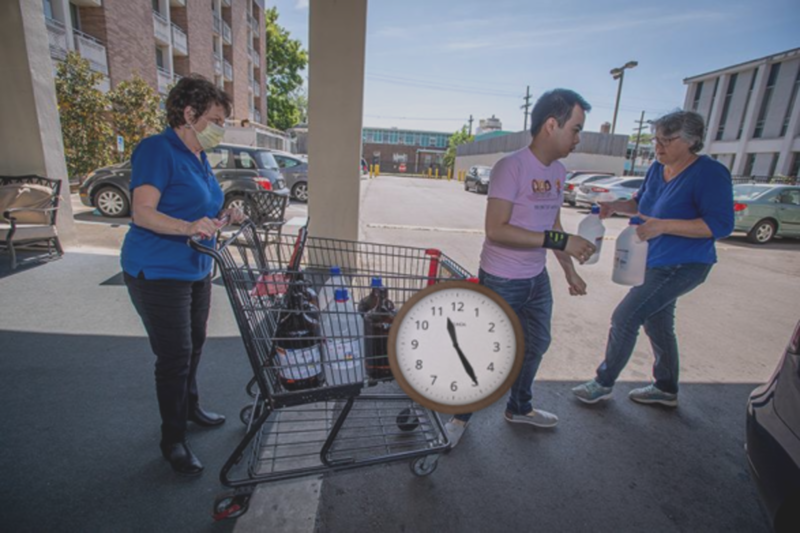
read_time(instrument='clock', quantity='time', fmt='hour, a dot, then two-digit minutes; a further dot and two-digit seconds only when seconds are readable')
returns 11.25
